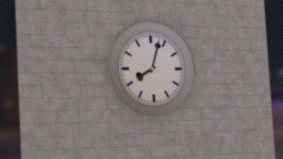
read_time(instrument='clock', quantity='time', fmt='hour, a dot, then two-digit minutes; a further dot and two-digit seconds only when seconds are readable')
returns 8.03
